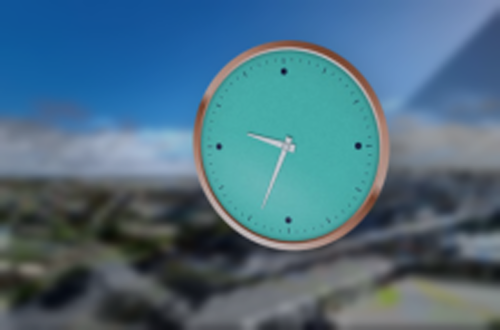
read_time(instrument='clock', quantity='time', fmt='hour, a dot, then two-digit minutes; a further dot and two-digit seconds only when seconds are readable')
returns 9.34
